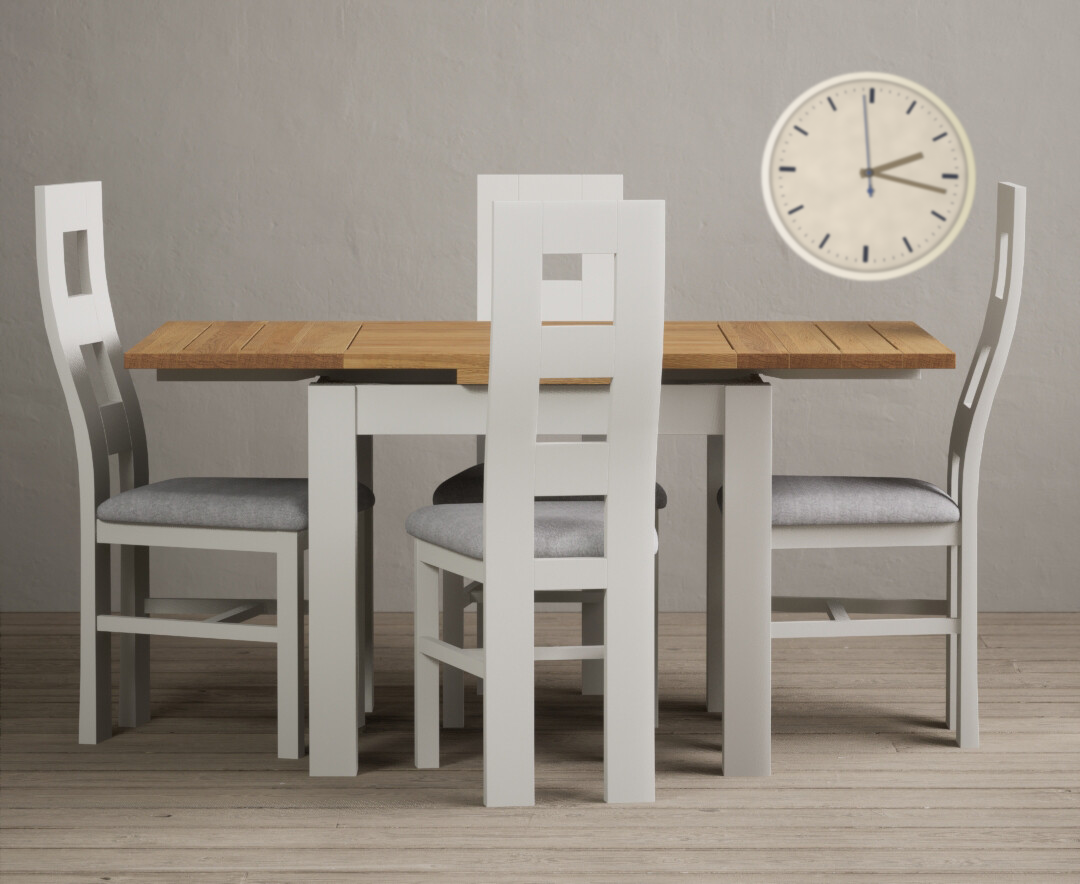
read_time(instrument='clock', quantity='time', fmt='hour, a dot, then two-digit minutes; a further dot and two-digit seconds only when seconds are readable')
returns 2.16.59
